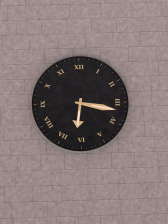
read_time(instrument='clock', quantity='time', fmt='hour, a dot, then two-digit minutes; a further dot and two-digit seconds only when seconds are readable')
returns 6.17
